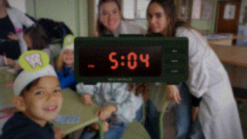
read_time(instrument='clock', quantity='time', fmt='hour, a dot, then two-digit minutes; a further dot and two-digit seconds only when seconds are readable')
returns 5.04
